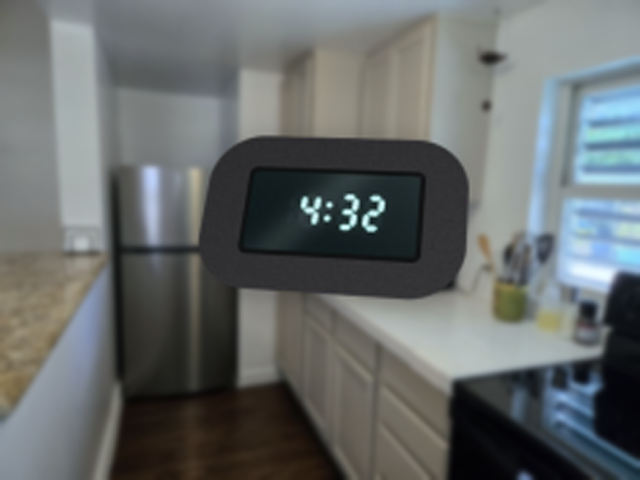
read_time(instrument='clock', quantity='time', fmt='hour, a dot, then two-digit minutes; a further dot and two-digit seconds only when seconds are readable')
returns 4.32
